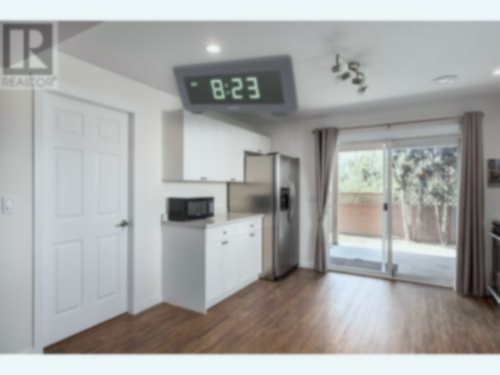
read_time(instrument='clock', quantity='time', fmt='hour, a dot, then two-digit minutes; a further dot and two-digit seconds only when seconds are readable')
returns 8.23
